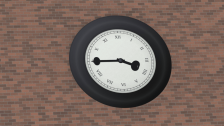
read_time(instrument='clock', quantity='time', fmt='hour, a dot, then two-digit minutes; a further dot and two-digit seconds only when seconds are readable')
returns 3.45
